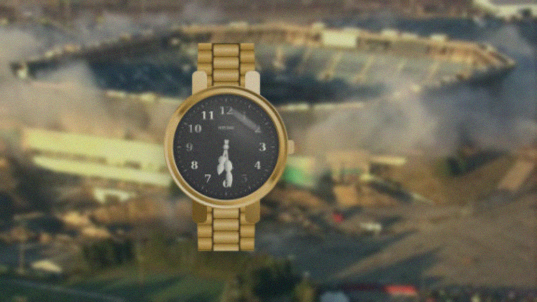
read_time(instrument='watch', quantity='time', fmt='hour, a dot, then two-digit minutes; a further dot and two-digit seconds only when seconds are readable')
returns 6.29
